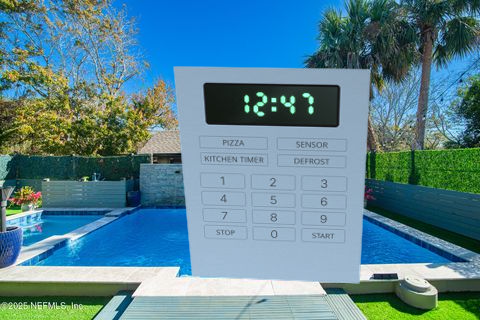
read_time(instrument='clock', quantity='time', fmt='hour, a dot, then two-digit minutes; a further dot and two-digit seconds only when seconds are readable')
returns 12.47
